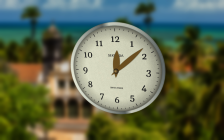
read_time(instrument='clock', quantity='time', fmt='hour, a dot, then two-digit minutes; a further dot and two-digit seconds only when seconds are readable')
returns 12.08
